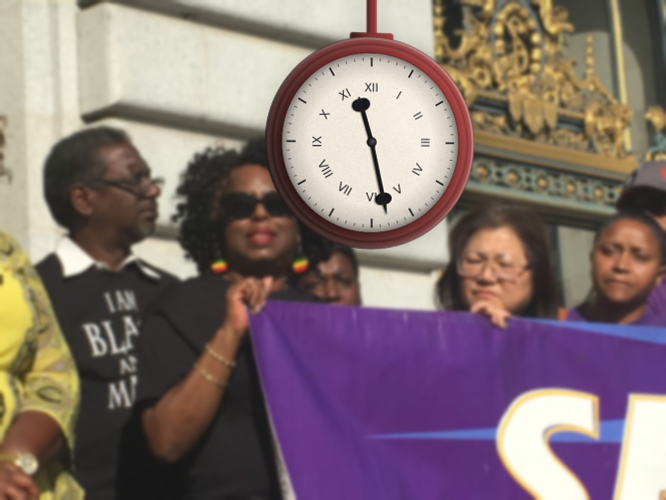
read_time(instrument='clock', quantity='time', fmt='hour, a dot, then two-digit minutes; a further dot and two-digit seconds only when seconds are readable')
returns 11.28
